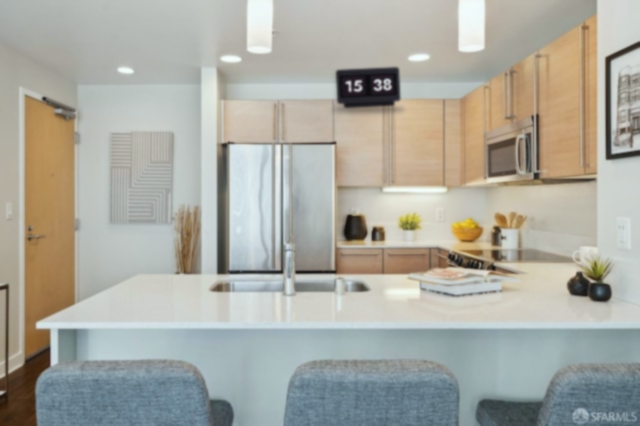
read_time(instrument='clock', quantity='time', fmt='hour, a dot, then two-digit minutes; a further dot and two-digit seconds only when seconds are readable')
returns 15.38
